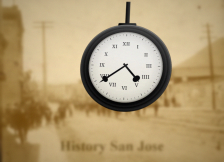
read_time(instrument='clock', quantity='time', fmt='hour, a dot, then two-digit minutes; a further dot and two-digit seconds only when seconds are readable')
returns 4.39
